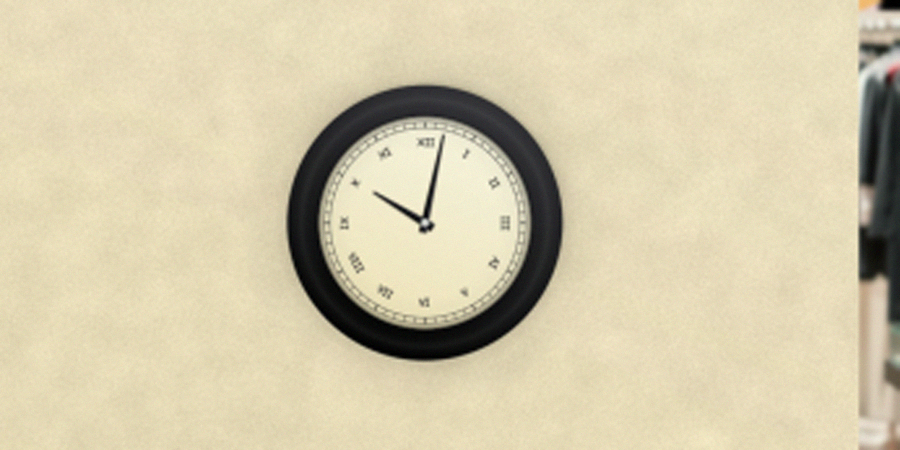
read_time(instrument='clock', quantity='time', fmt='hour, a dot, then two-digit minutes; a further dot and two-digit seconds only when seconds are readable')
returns 10.02
